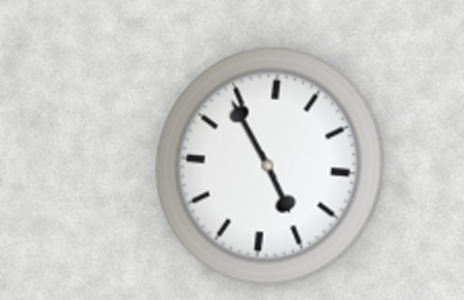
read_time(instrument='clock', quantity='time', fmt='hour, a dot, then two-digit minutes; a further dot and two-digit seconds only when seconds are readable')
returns 4.54
